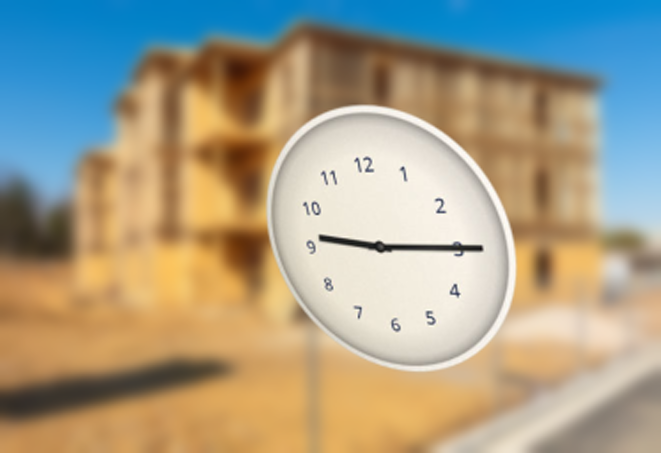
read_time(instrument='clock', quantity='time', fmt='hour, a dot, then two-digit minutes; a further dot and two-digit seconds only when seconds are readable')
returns 9.15
